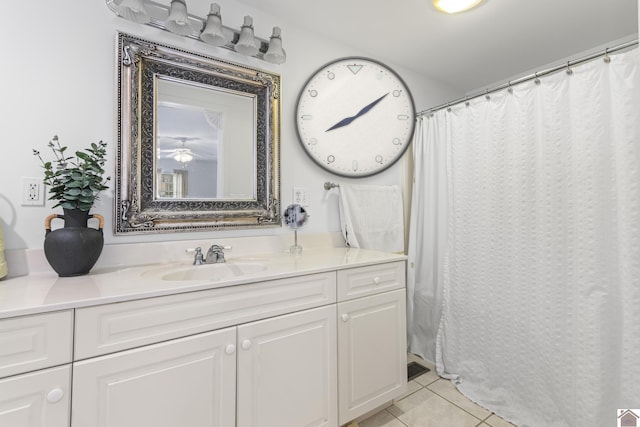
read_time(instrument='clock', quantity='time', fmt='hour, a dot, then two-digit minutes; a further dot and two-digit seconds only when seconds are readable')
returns 8.09
